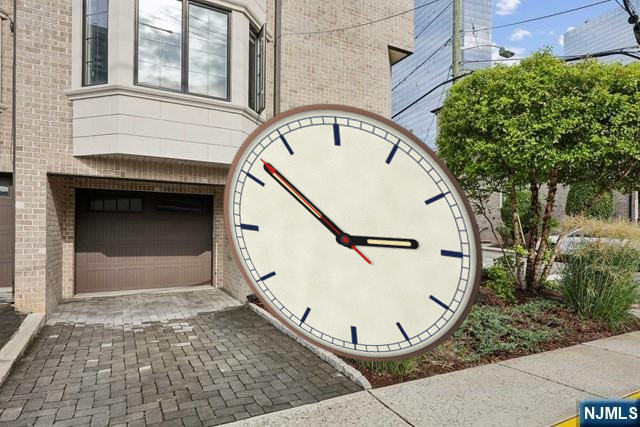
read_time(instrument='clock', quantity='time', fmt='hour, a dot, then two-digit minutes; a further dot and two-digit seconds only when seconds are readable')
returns 2.51.52
